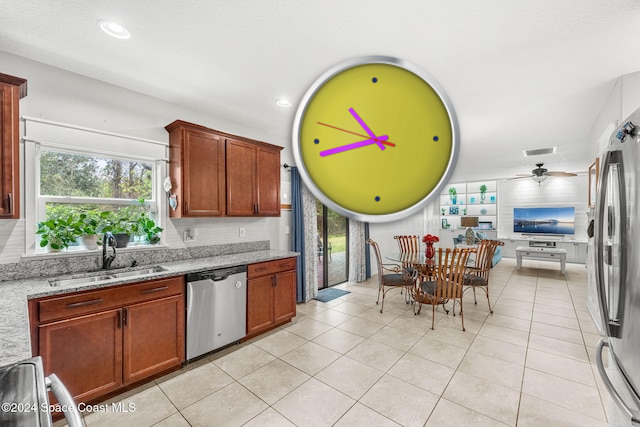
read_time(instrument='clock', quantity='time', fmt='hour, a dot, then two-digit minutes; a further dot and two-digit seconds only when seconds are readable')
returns 10.42.48
